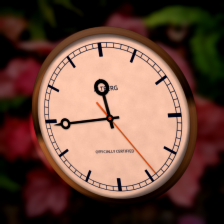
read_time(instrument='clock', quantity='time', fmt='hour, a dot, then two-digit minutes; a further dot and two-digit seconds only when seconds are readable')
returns 11.44.24
